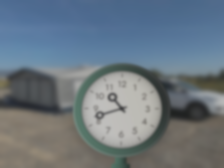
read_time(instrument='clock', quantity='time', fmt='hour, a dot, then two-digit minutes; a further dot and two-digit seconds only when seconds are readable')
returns 10.42
